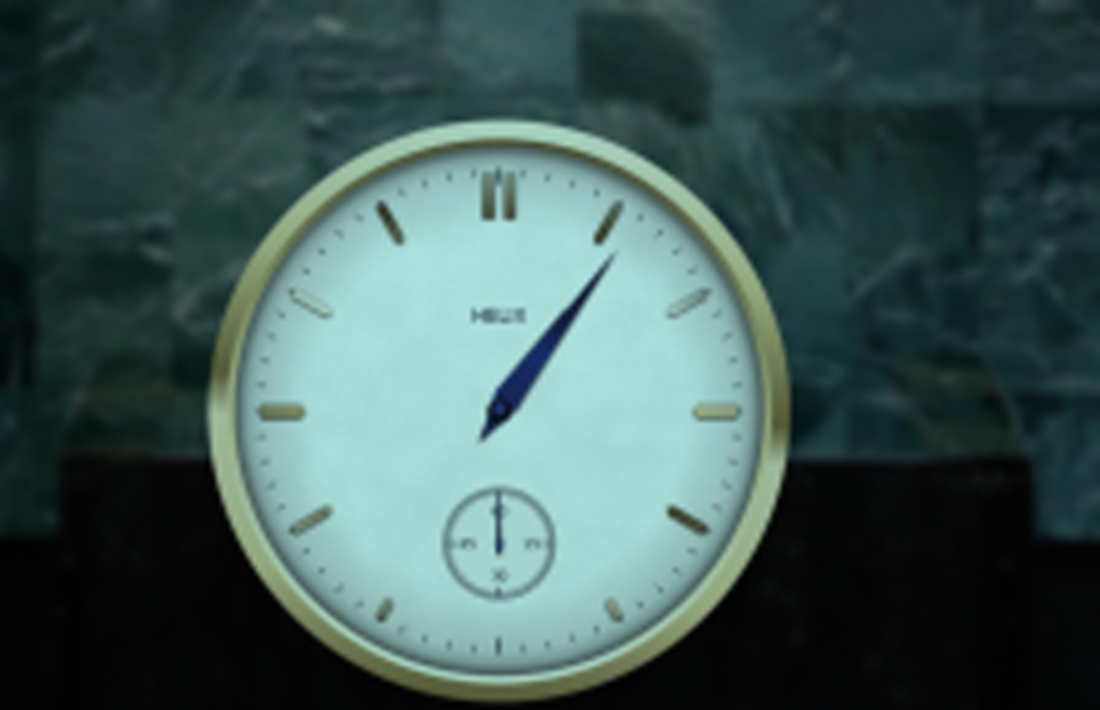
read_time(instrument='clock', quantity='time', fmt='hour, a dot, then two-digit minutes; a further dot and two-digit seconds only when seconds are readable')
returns 1.06
